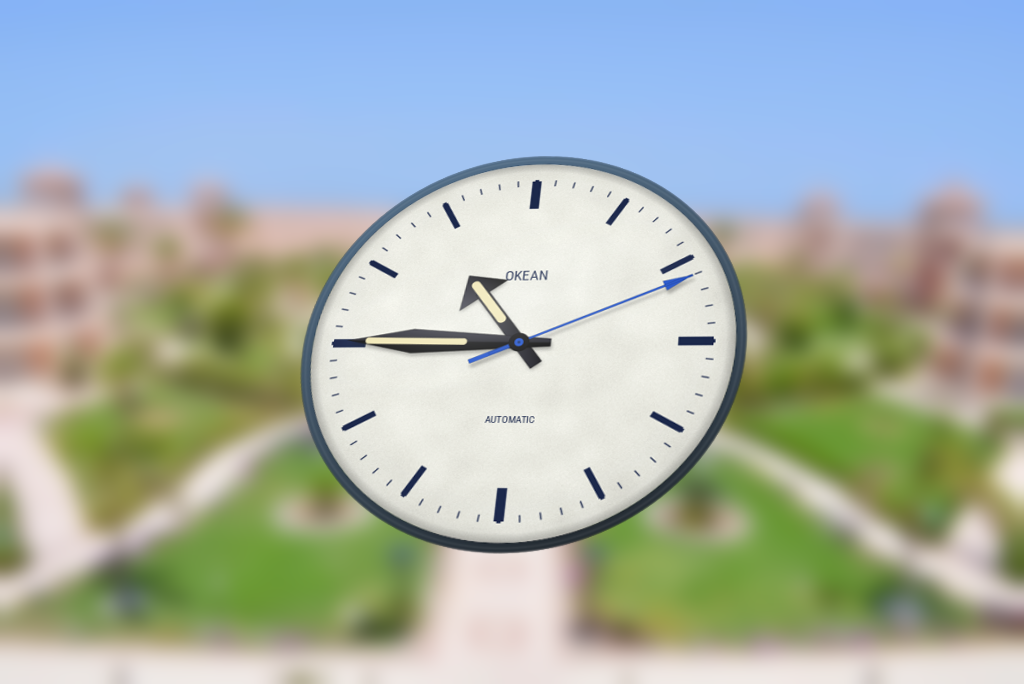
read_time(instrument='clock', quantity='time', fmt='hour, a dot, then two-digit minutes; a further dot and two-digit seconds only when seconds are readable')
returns 10.45.11
